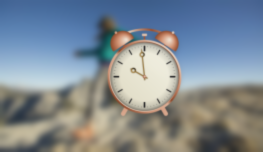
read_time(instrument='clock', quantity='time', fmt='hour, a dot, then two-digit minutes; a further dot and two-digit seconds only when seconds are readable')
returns 9.59
